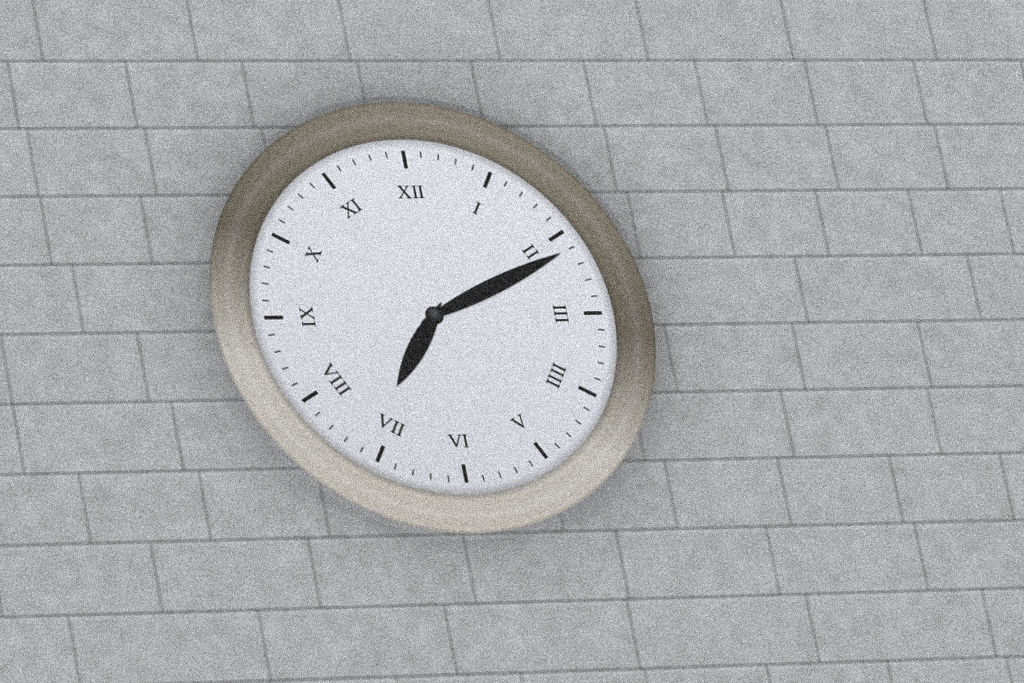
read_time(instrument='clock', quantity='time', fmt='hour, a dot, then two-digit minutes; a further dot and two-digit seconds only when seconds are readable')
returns 7.11
